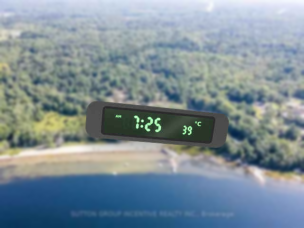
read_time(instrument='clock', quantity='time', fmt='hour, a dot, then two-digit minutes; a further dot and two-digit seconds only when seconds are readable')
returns 7.25
